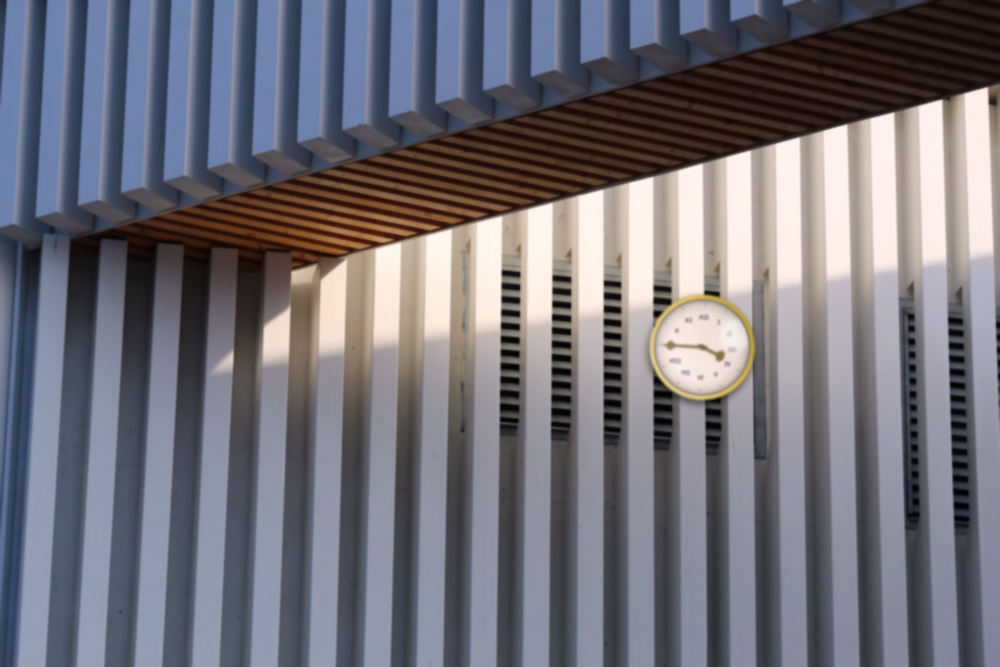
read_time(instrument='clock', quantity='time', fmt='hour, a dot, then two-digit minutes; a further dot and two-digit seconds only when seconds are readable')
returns 3.45
